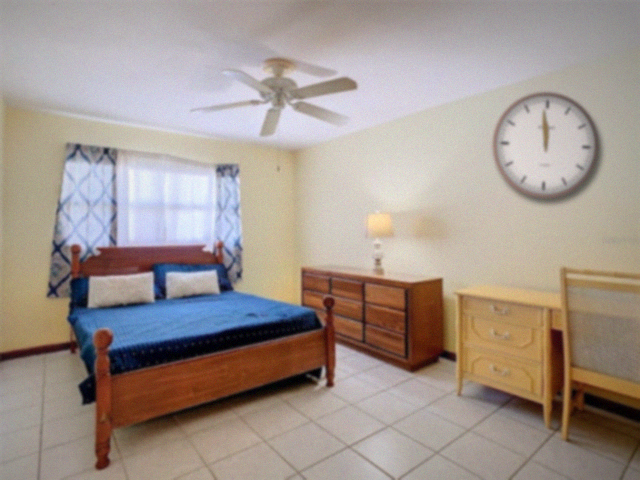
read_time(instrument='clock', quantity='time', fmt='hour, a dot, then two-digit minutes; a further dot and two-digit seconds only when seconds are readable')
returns 11.59
